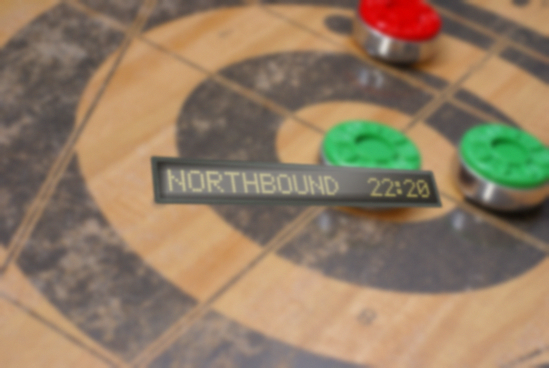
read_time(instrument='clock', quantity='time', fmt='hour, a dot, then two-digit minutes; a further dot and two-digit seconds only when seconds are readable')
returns 22.20
